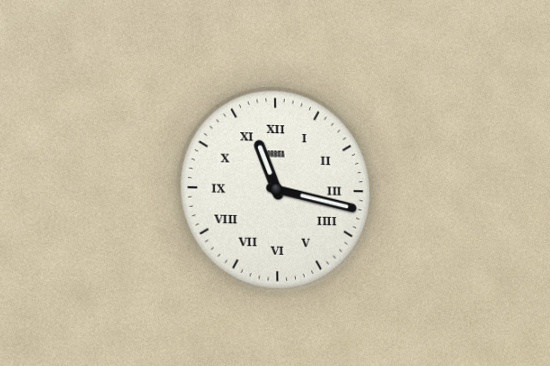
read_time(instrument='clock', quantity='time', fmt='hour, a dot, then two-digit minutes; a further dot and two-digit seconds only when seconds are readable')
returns 11.17
